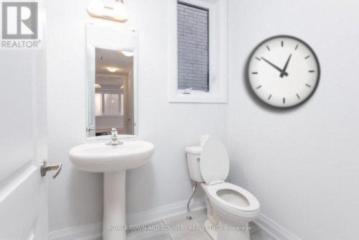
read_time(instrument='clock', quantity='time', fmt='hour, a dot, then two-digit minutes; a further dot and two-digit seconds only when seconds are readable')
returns 12.51
